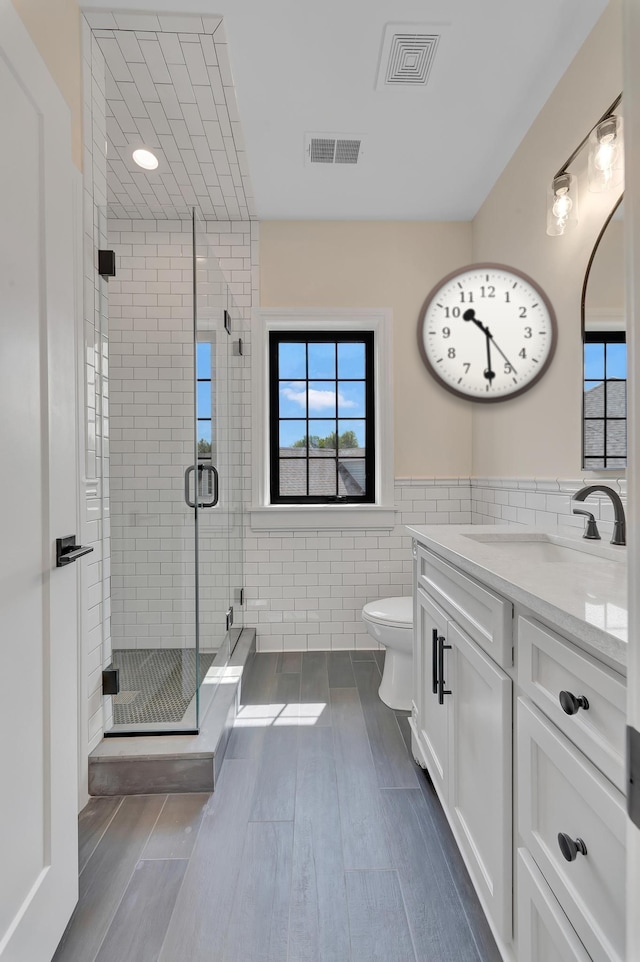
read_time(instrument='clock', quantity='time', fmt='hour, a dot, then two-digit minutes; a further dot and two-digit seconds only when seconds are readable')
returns 10.29.24
